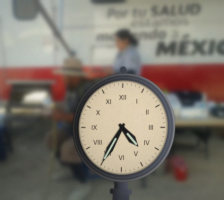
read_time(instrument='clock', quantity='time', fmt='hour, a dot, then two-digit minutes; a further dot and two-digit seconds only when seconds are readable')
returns 4.35
